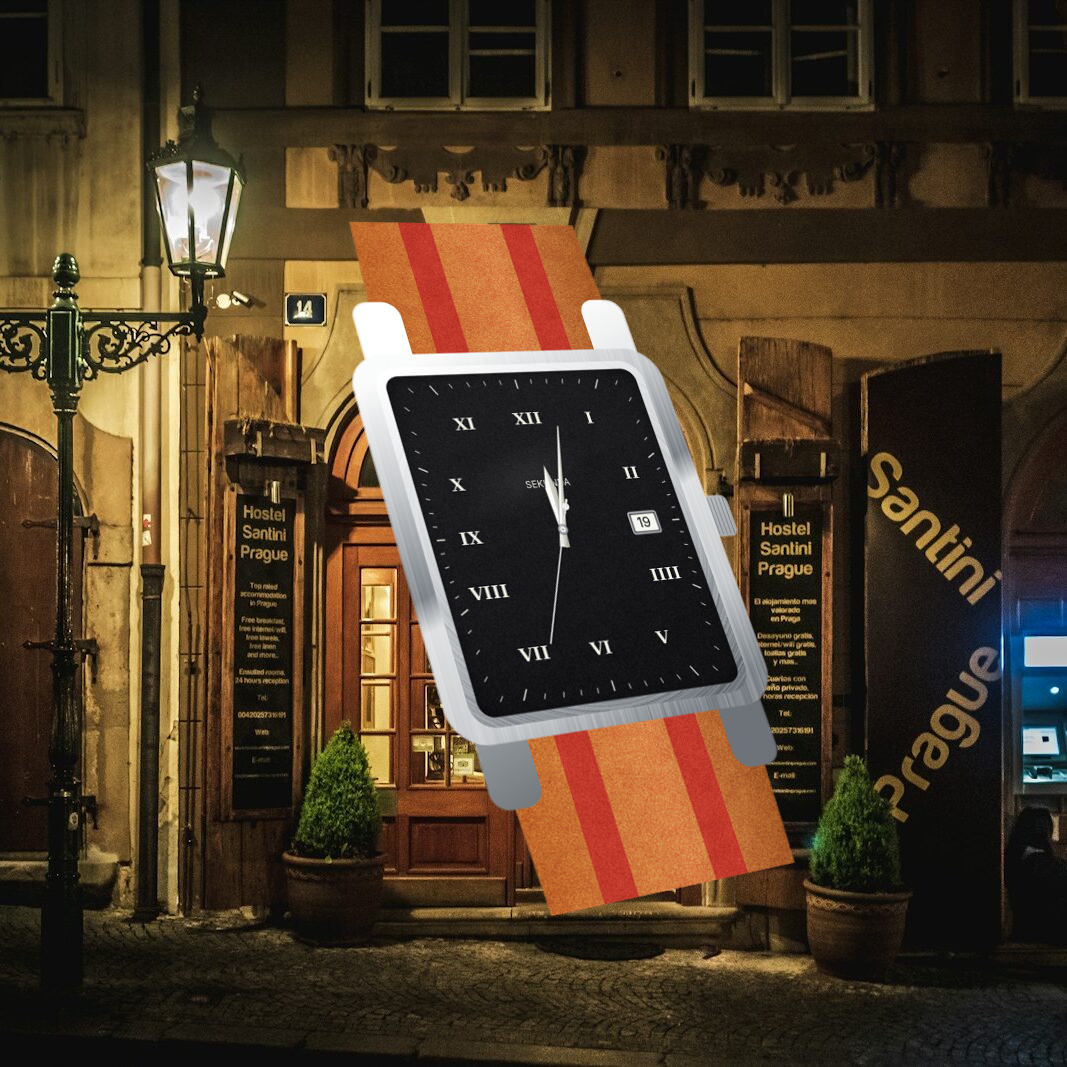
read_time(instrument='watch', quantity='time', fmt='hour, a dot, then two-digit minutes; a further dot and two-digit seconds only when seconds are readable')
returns 12.02.34
